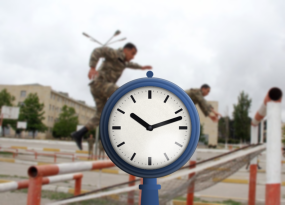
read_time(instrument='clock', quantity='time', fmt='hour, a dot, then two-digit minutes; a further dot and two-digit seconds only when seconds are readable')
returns 10.12
